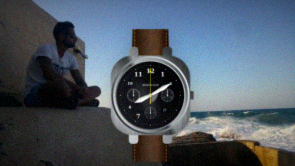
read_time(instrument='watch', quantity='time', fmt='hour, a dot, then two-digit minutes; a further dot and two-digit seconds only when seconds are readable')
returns 8.10
